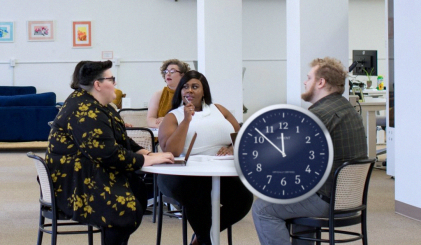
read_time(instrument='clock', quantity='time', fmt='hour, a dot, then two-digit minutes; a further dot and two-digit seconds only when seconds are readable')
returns 11.52
